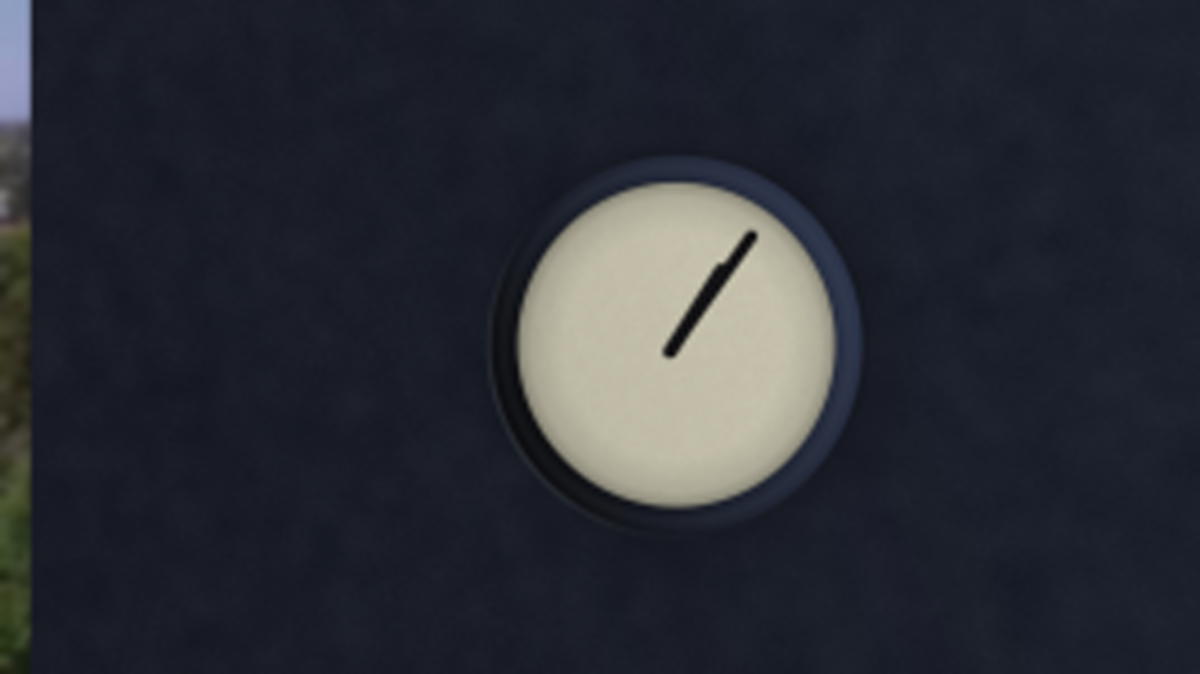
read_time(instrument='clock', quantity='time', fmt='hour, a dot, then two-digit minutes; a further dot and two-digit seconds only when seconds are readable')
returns 1.06
